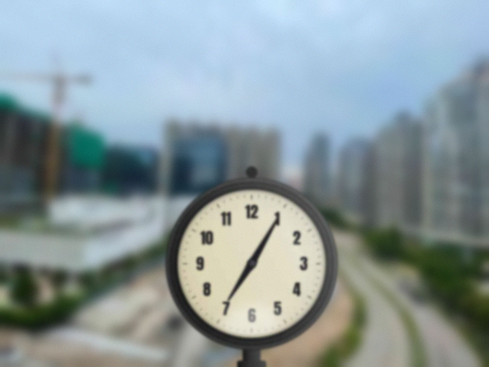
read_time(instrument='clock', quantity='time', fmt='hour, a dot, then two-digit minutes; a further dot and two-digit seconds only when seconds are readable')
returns 7.05
